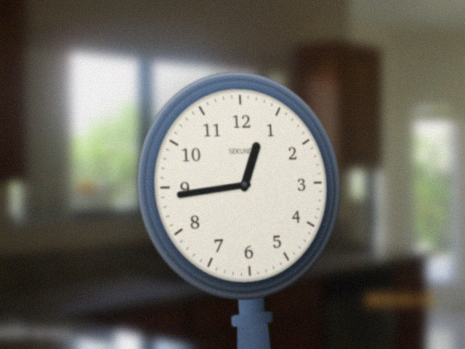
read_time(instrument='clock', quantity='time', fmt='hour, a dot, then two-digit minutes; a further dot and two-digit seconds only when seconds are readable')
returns 12.44
